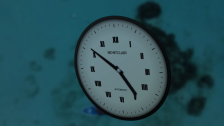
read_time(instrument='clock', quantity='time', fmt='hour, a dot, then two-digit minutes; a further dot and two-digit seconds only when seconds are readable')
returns 4.51
